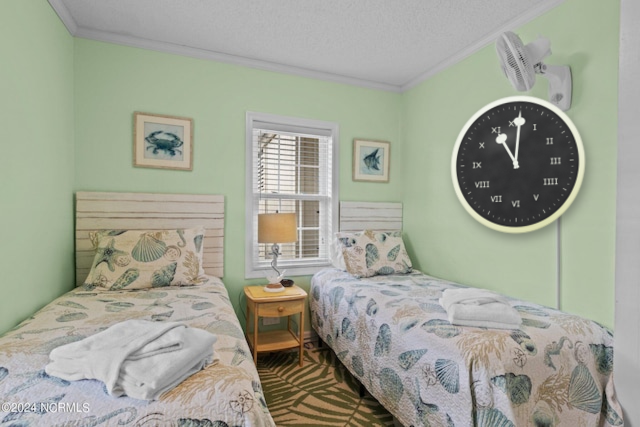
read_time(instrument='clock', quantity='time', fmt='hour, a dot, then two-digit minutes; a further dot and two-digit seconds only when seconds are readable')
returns 11.01
